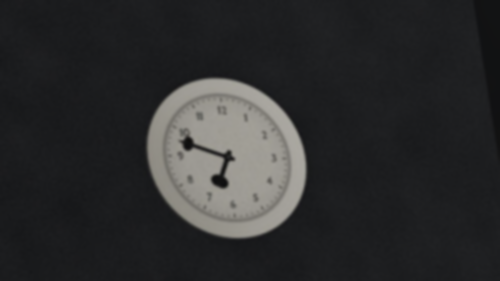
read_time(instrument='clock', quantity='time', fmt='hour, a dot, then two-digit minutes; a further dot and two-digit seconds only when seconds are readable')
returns 6.48
